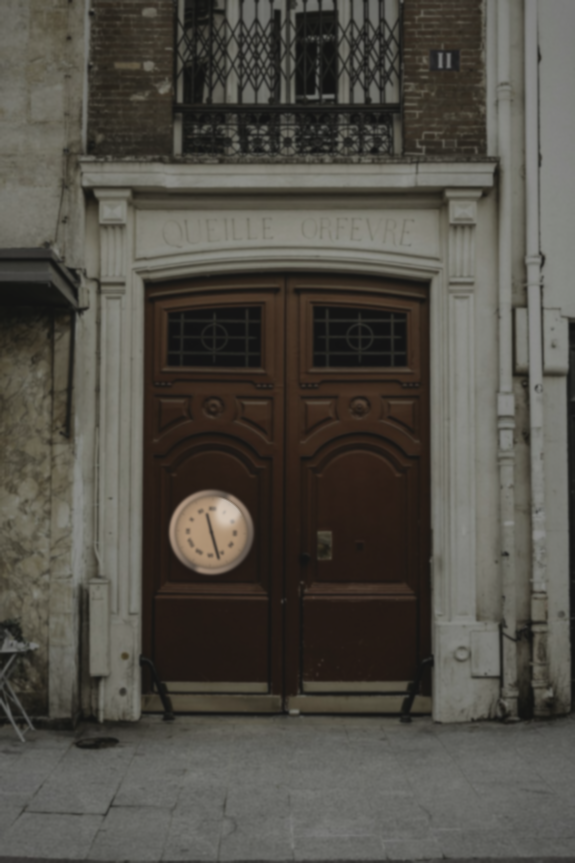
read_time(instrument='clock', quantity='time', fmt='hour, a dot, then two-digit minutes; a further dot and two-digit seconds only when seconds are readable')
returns 11.27
